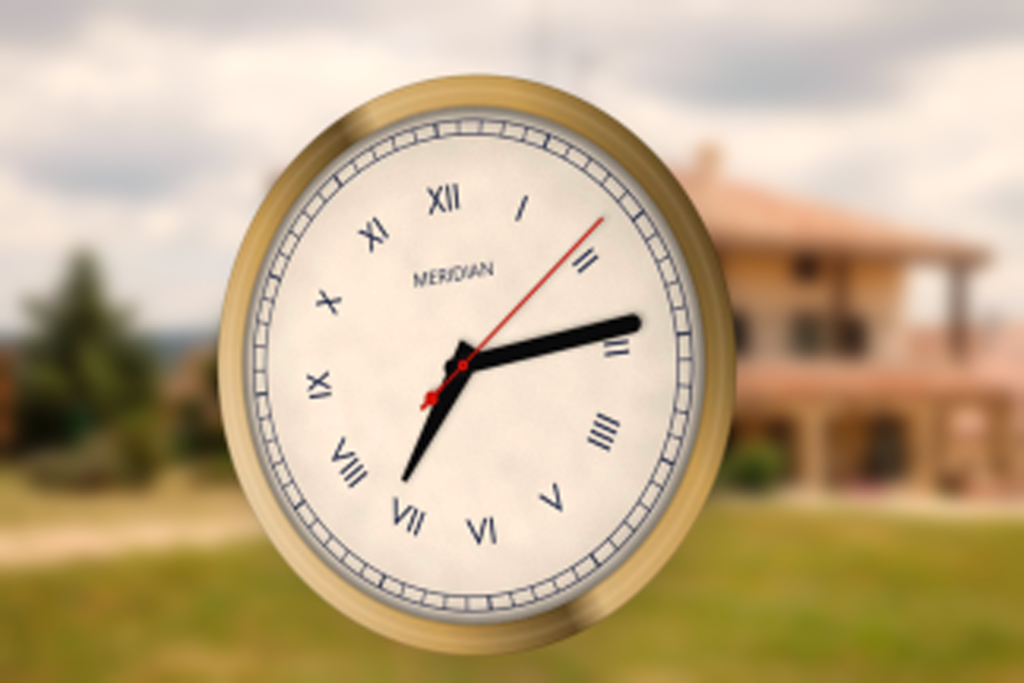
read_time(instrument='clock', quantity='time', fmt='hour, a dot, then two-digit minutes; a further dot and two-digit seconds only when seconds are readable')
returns 7.14.09
